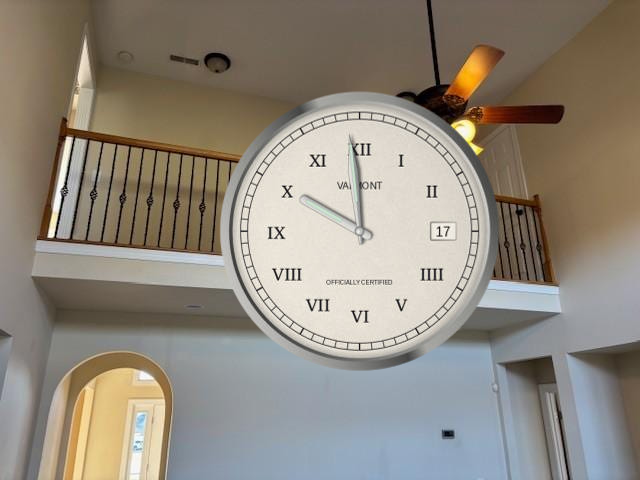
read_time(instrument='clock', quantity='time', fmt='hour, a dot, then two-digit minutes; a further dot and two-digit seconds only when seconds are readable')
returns 9.59
